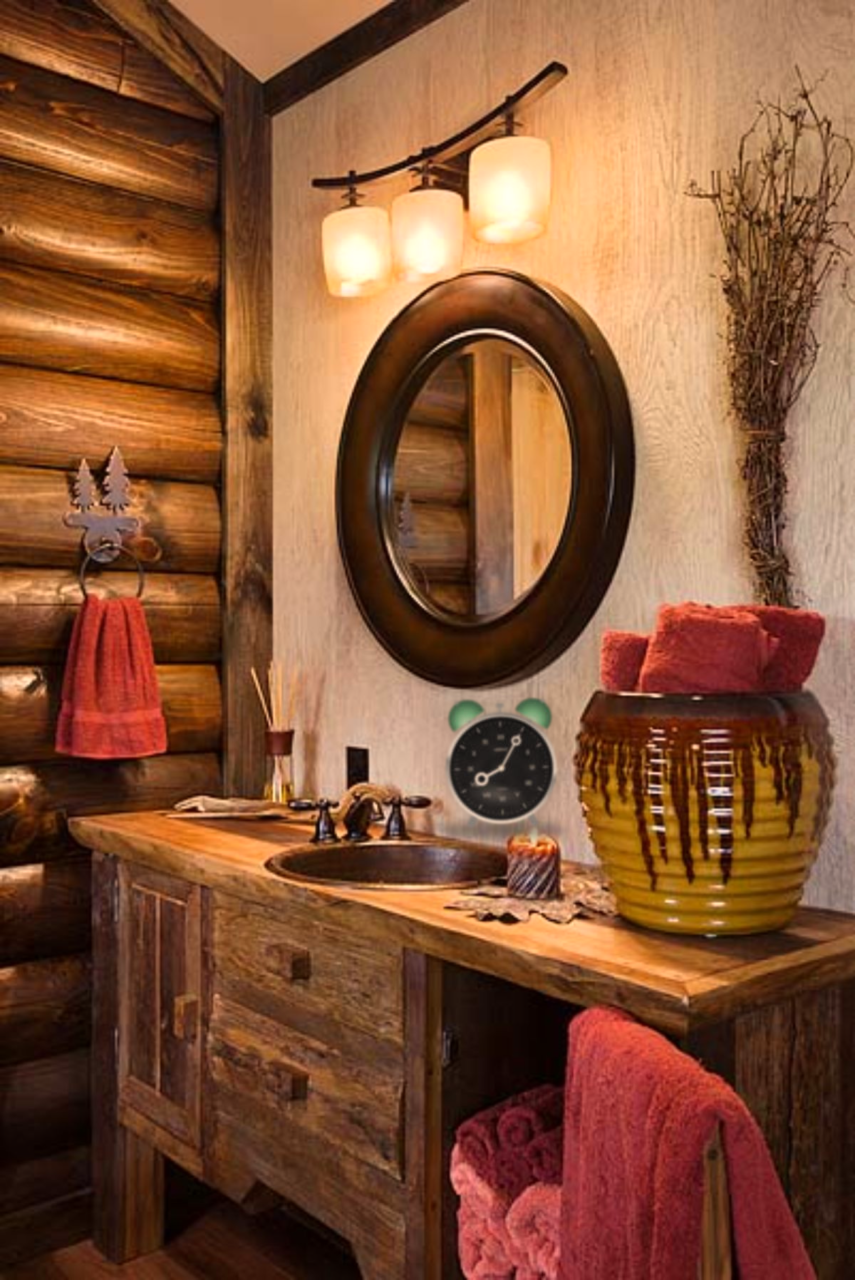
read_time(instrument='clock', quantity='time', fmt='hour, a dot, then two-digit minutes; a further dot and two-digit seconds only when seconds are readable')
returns 8.05
